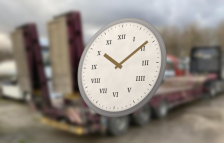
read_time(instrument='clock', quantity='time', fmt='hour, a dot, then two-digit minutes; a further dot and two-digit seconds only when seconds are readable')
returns 10.09
